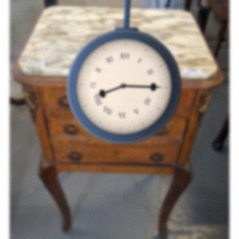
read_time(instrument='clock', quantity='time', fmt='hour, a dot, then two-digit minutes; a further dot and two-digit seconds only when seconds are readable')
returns 8.15
